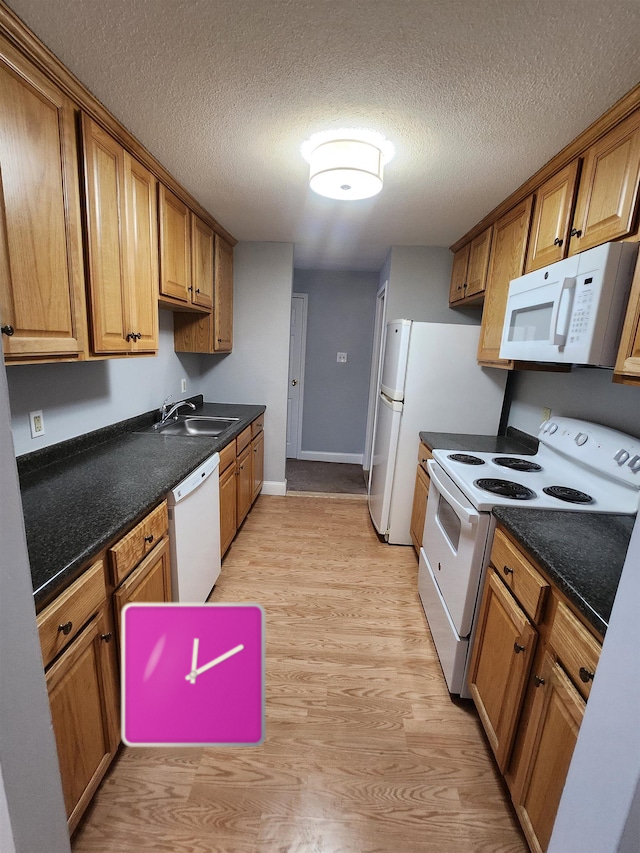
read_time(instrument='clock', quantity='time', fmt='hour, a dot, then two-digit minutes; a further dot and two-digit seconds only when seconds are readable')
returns 12.10
